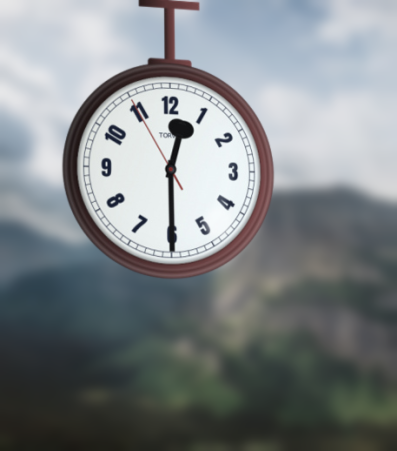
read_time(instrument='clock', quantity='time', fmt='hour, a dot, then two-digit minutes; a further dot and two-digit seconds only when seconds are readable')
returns 12.29.55
